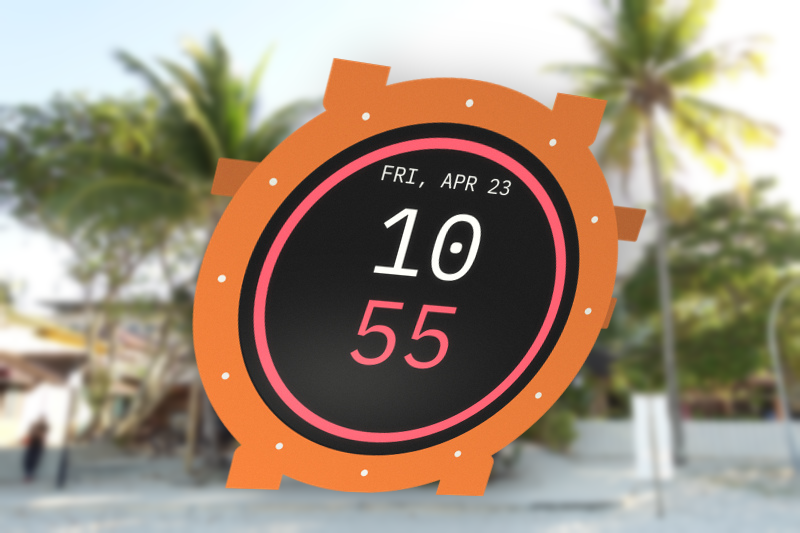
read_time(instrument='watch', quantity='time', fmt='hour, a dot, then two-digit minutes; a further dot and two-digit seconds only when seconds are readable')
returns 10.55
